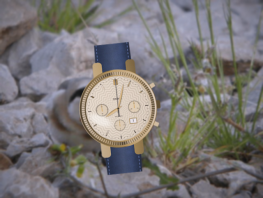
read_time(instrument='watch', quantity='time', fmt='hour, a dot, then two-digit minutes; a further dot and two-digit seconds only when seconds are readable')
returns 8.03
